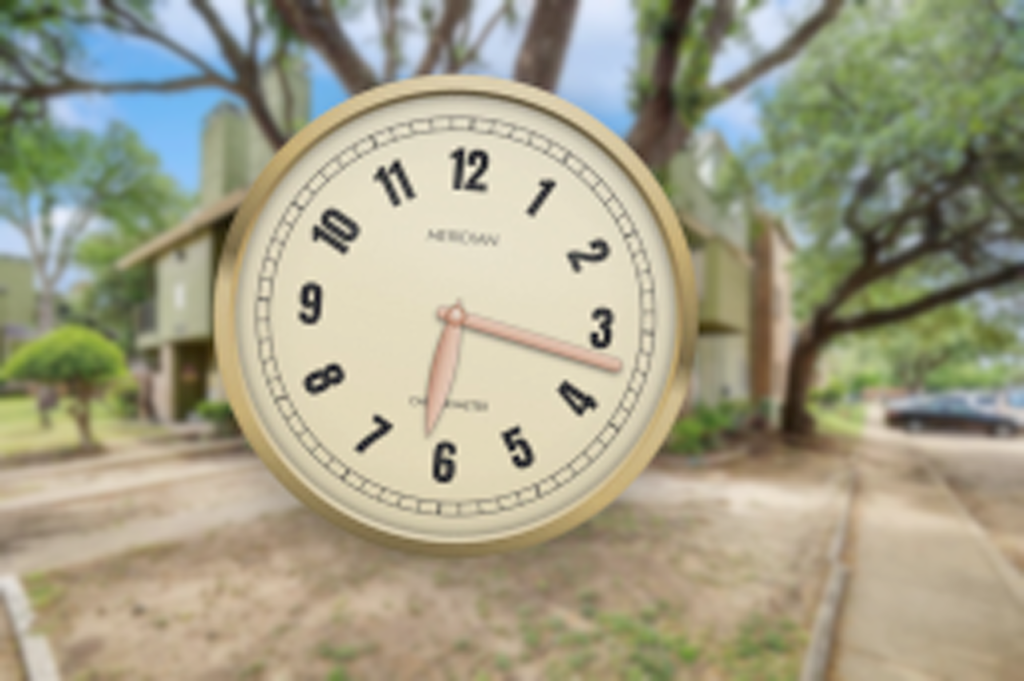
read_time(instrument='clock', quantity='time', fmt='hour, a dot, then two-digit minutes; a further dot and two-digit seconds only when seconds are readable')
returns 6.17
